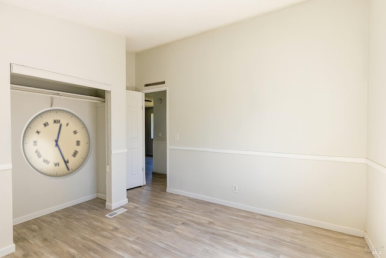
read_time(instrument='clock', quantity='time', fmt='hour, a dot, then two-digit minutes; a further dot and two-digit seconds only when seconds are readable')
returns 12.26
